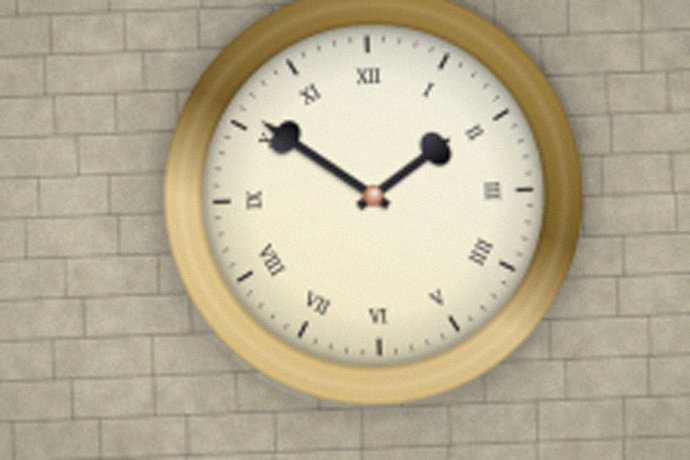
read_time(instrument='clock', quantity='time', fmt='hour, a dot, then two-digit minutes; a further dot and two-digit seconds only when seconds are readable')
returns 1.51
